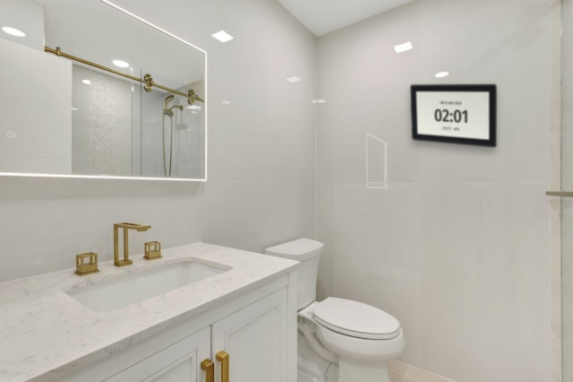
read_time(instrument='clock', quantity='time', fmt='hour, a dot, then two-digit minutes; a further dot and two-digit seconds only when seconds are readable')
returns 2.01
